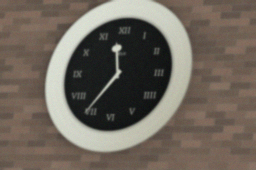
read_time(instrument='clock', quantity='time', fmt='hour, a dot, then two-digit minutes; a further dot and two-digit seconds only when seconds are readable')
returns 11.36
